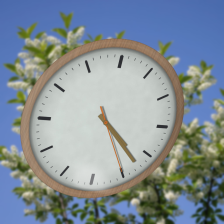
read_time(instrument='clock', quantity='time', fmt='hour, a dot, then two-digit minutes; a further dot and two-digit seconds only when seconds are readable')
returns 4.22.25
